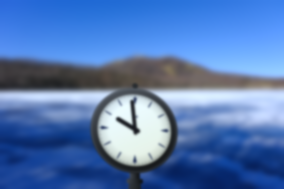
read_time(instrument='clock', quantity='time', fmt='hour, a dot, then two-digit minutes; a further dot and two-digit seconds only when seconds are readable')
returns 9.59
